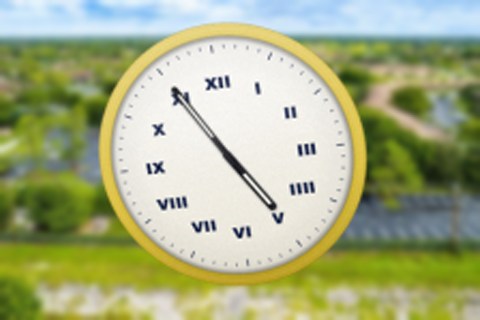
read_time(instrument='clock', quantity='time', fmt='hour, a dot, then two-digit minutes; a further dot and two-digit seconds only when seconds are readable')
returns 4.55
